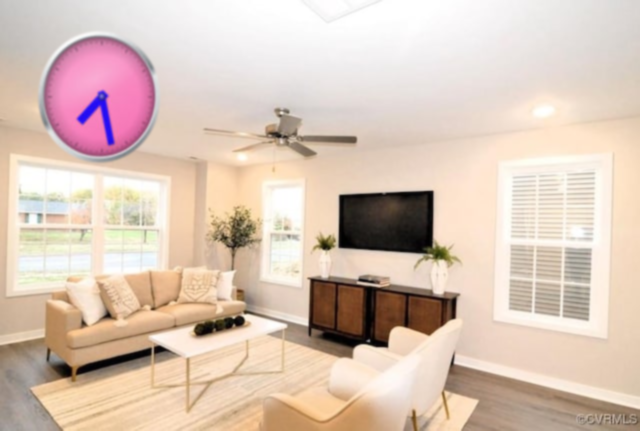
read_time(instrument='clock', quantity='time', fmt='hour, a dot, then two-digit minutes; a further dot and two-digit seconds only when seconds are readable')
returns 7.28
